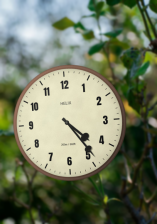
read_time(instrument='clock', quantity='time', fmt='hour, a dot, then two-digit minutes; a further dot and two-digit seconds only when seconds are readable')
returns 4.24
